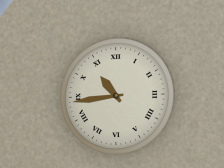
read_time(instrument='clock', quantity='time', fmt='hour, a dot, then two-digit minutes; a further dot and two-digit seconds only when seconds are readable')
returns 10.44
